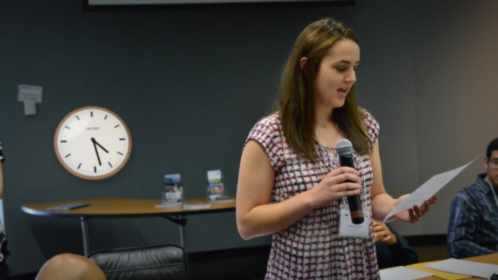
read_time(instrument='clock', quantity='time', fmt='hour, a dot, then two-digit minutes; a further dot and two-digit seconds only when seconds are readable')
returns 4.28
